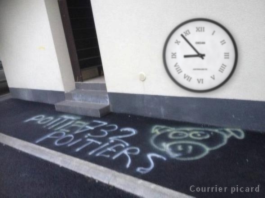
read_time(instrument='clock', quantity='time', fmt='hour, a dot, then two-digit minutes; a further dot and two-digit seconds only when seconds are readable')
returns 8.53
